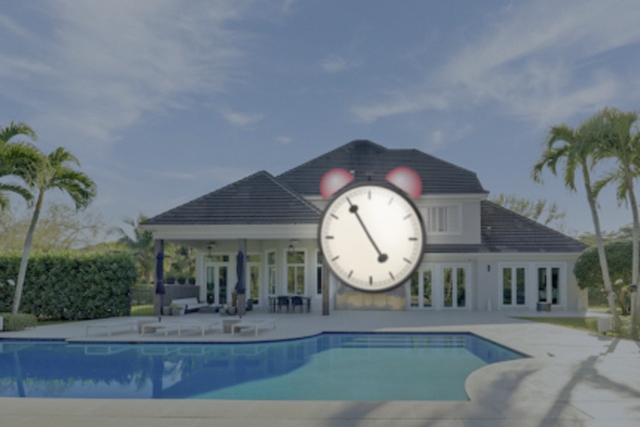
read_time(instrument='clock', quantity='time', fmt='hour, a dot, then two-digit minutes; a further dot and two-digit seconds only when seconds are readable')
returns 4.55
